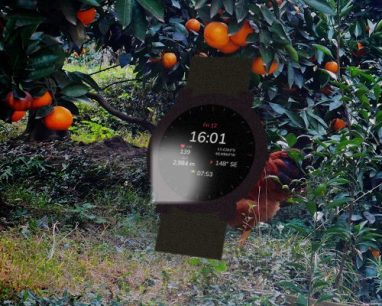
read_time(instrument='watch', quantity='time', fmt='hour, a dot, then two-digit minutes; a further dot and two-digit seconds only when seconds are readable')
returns 16.01
